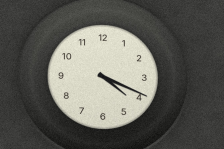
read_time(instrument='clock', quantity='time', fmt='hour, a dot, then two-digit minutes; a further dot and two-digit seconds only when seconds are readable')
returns 4.19
